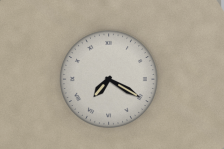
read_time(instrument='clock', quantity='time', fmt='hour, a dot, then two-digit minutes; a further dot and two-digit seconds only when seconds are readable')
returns 7.20
